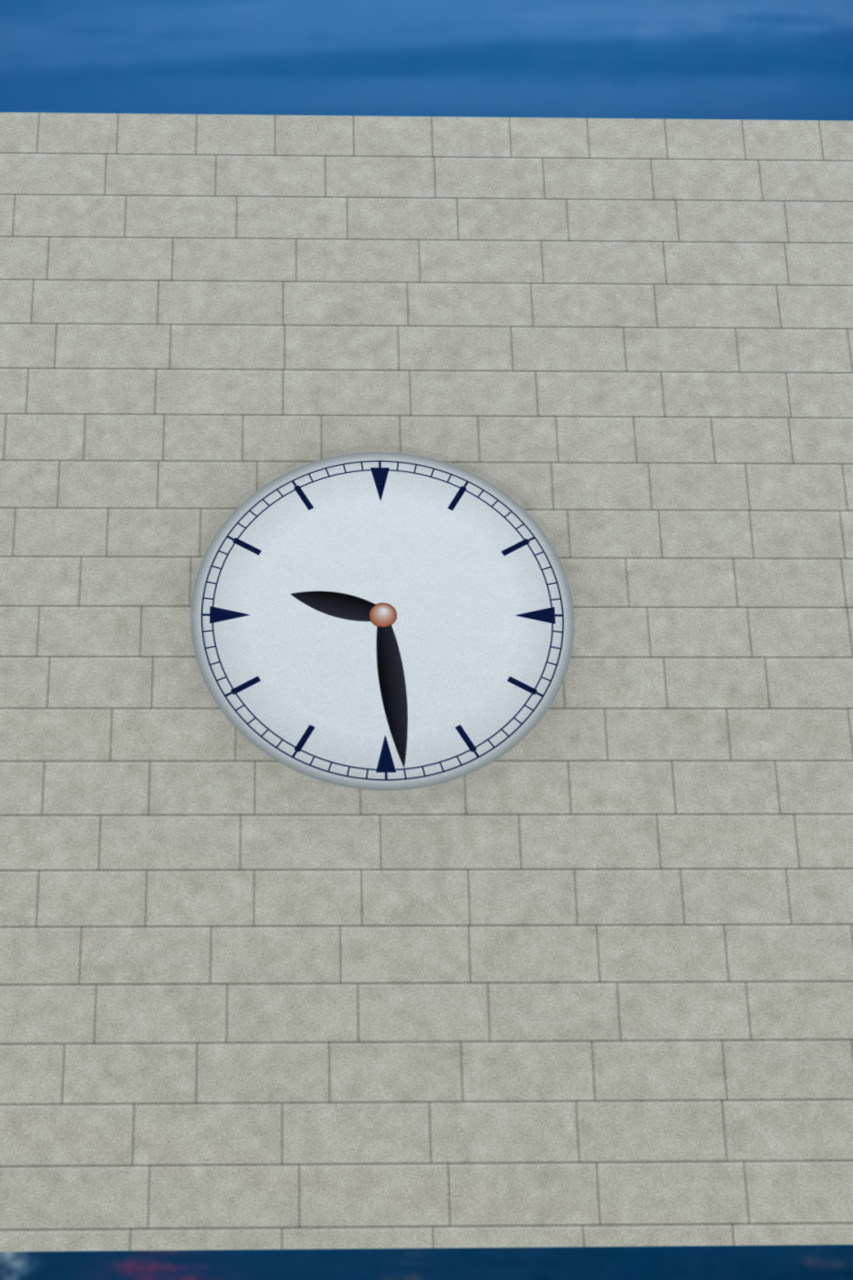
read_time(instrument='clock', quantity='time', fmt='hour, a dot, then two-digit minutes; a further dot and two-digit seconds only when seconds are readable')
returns 9.29
